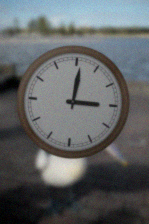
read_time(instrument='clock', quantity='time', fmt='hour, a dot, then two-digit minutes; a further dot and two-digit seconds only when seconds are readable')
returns 3.01
